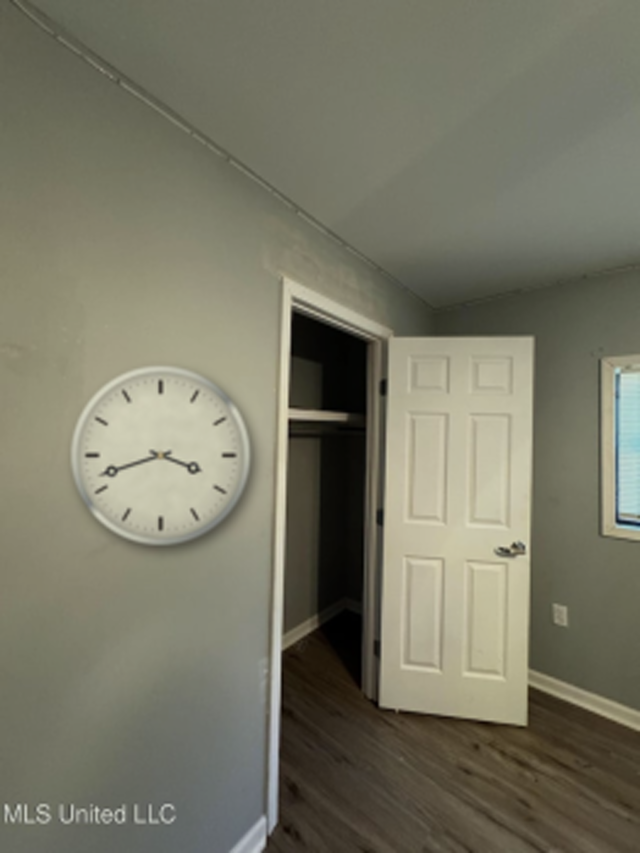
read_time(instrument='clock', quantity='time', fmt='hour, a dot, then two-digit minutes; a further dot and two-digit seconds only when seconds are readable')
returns 3.42
